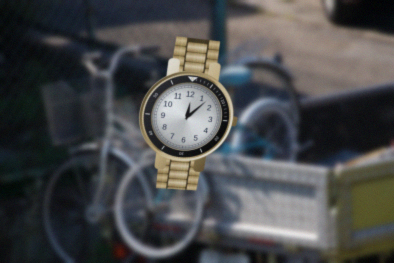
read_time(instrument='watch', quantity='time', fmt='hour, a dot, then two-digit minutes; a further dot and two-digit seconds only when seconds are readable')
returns 12.07
